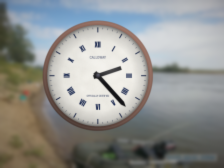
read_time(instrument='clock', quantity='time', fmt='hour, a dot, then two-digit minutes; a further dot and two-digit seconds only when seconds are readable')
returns 2.23
